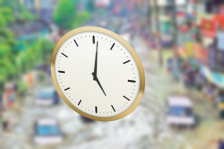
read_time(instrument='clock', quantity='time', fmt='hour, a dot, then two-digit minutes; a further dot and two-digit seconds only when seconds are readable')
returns 5.01
